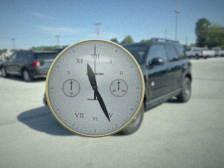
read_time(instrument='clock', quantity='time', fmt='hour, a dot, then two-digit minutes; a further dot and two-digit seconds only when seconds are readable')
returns 11.26
